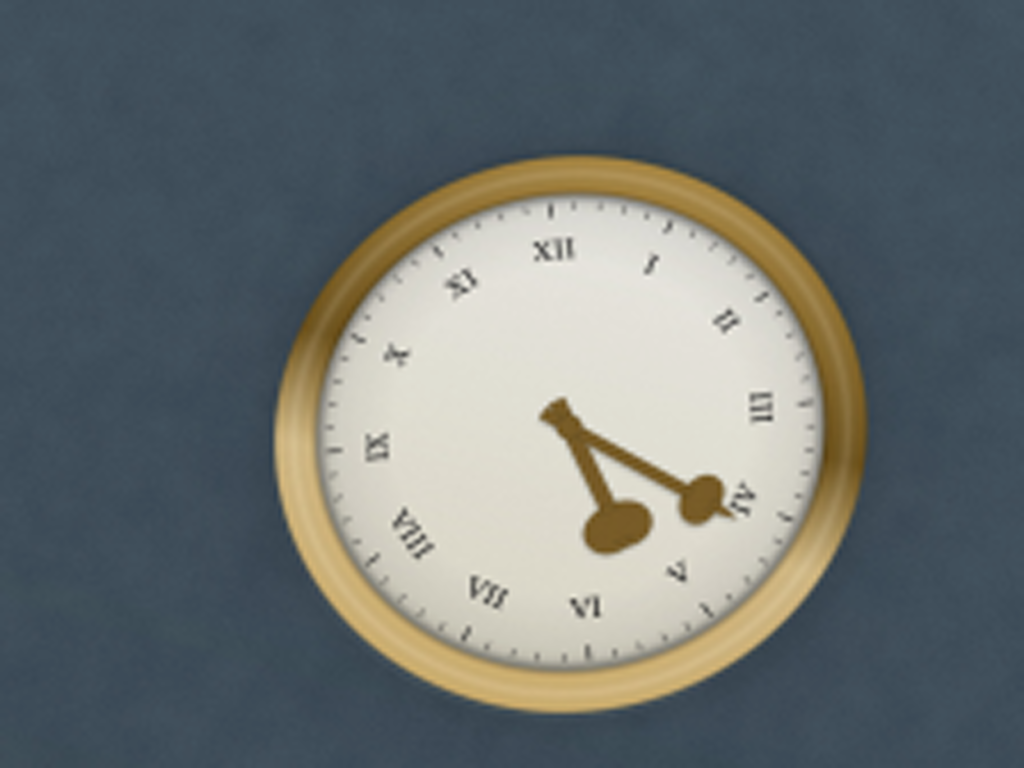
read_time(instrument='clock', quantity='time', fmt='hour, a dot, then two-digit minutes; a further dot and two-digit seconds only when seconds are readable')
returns 5.21
